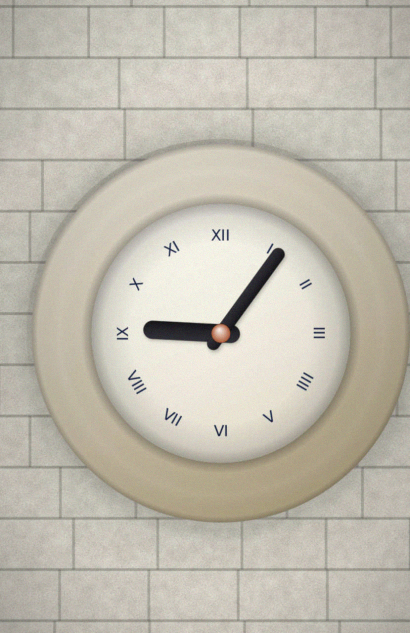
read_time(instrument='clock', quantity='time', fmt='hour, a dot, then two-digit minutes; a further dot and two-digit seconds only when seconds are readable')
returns 9.06
